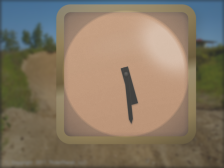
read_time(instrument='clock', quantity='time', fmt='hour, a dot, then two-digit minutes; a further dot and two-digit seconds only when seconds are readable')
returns 5.29
